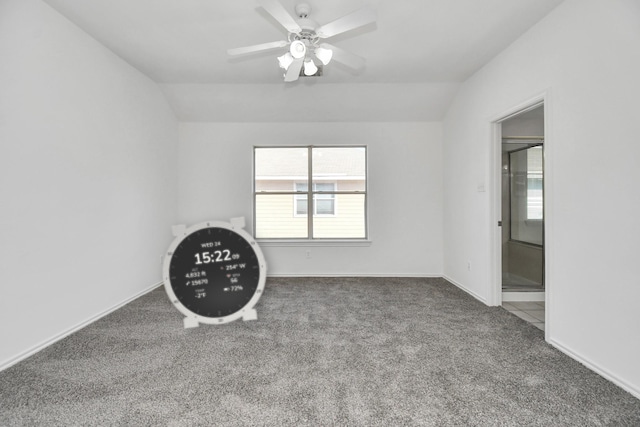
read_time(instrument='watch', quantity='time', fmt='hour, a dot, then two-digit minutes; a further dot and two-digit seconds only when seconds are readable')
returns 15.22
